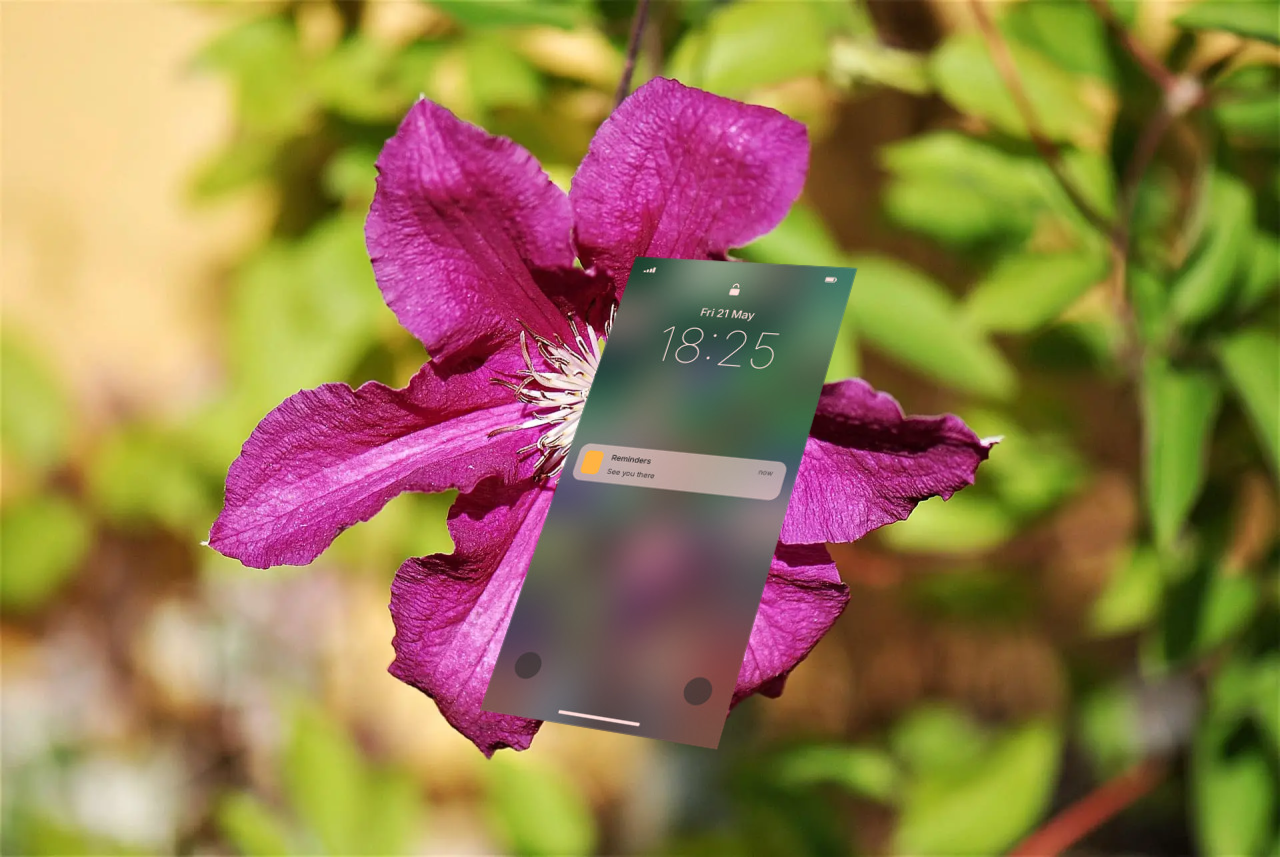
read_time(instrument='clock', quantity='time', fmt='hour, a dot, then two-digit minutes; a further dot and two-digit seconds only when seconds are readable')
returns 18.25
